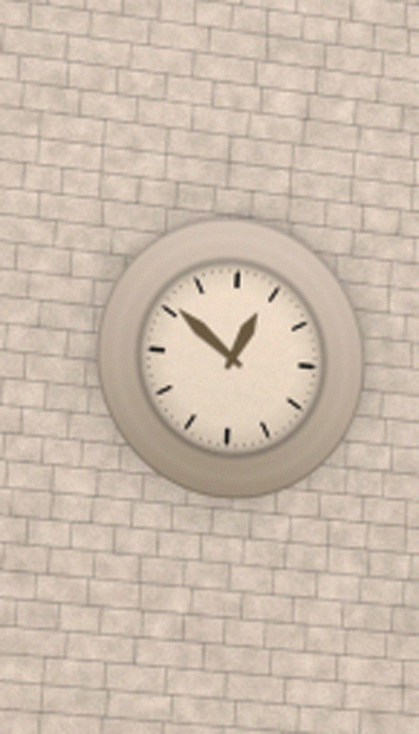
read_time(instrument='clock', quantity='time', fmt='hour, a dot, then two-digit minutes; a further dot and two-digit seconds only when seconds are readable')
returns 12.51
